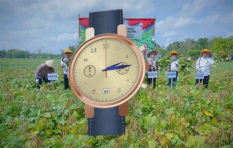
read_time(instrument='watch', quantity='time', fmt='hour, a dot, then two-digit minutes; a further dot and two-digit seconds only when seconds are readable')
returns 2.14
